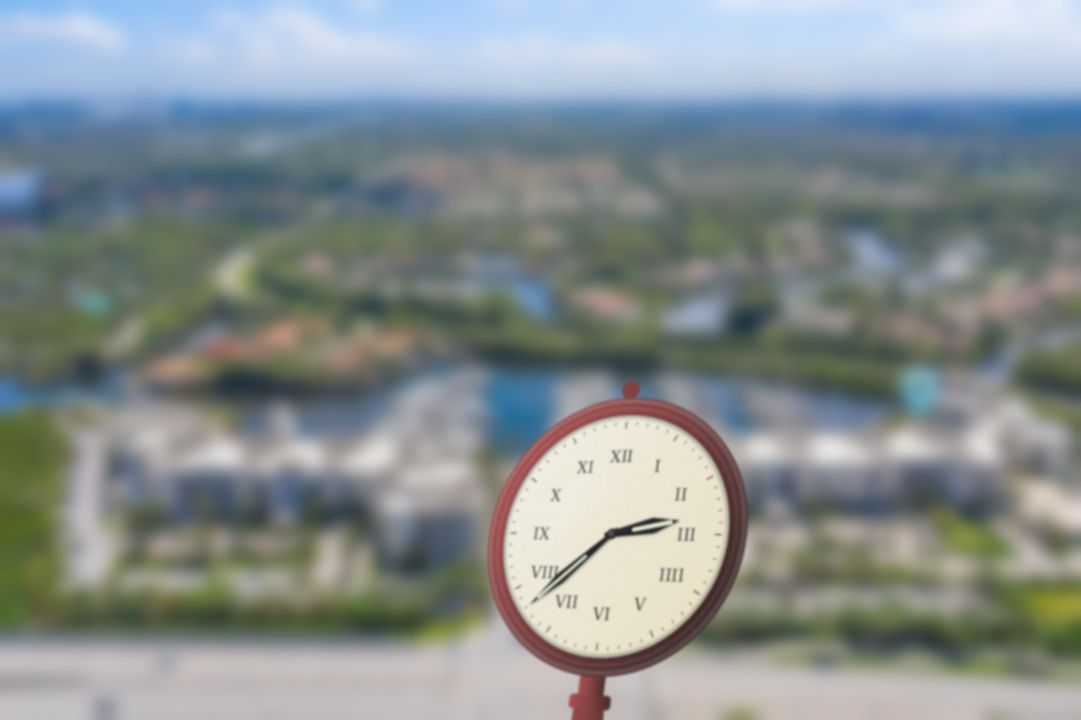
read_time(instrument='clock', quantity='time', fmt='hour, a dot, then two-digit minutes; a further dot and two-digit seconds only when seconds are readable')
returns 2.38
